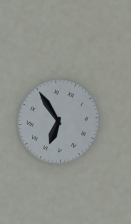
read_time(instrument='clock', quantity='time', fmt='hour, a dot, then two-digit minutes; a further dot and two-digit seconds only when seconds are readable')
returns 5.50
